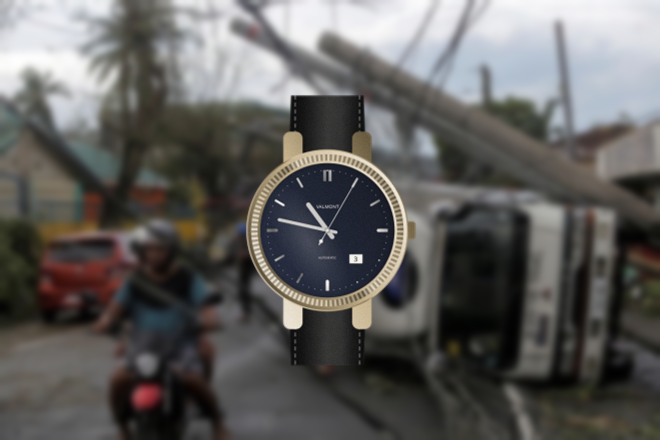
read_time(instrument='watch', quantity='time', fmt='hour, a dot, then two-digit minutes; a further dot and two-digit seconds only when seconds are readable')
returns 10.47.05
